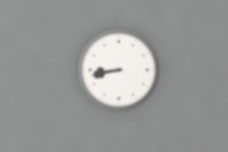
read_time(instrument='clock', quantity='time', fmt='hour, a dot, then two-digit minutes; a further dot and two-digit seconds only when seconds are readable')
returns 8.43
